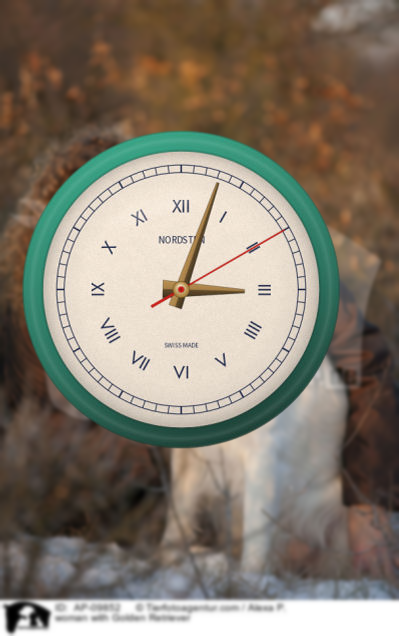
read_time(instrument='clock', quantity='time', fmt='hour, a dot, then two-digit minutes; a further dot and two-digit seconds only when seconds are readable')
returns 3.03.10
